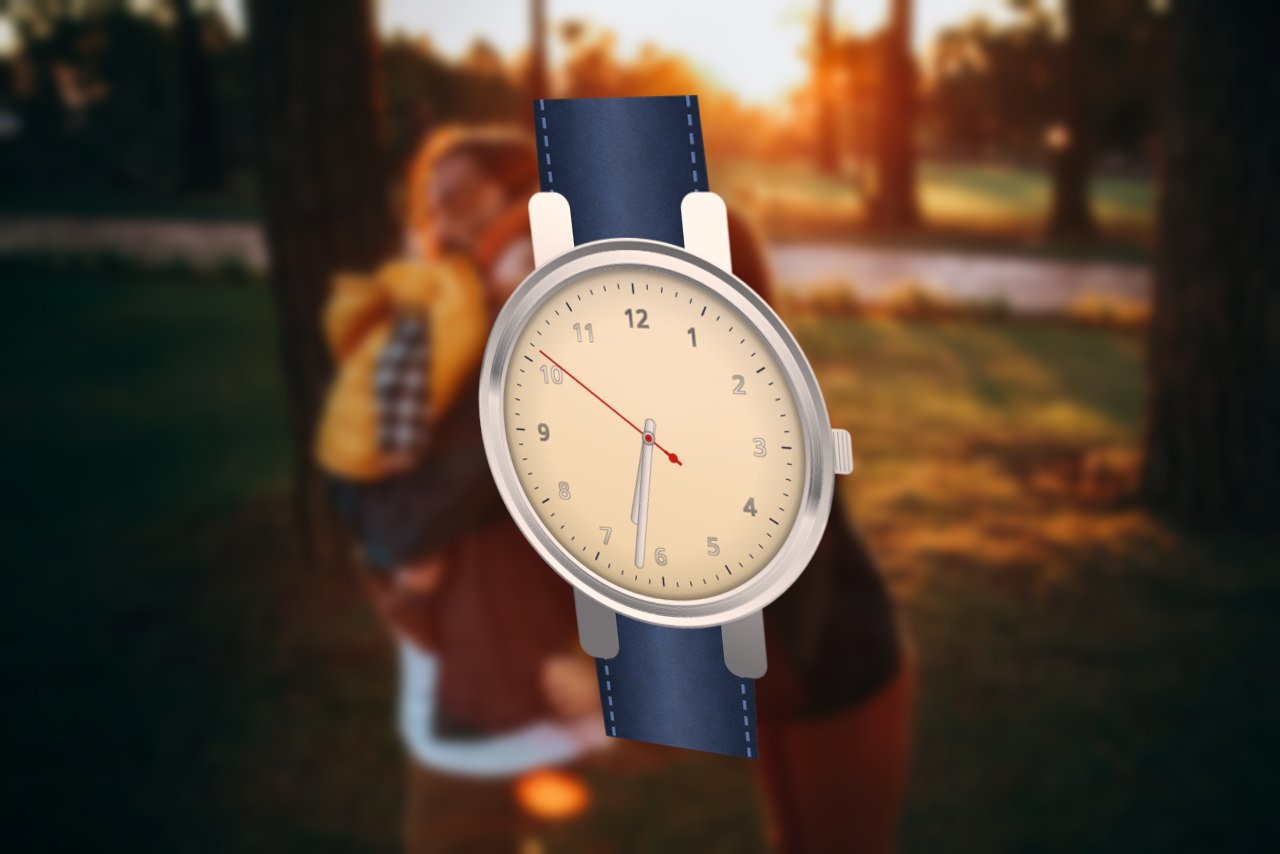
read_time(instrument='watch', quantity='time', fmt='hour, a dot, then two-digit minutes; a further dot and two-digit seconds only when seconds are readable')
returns 6.31.51
